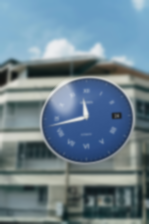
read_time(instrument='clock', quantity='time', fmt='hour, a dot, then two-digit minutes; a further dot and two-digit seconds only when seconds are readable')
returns 11.43
